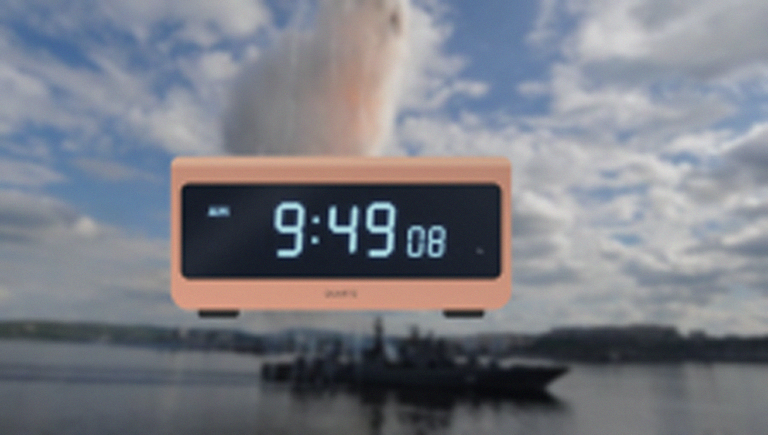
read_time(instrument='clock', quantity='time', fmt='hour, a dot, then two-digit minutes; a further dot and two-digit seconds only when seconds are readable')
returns 9.49.08
